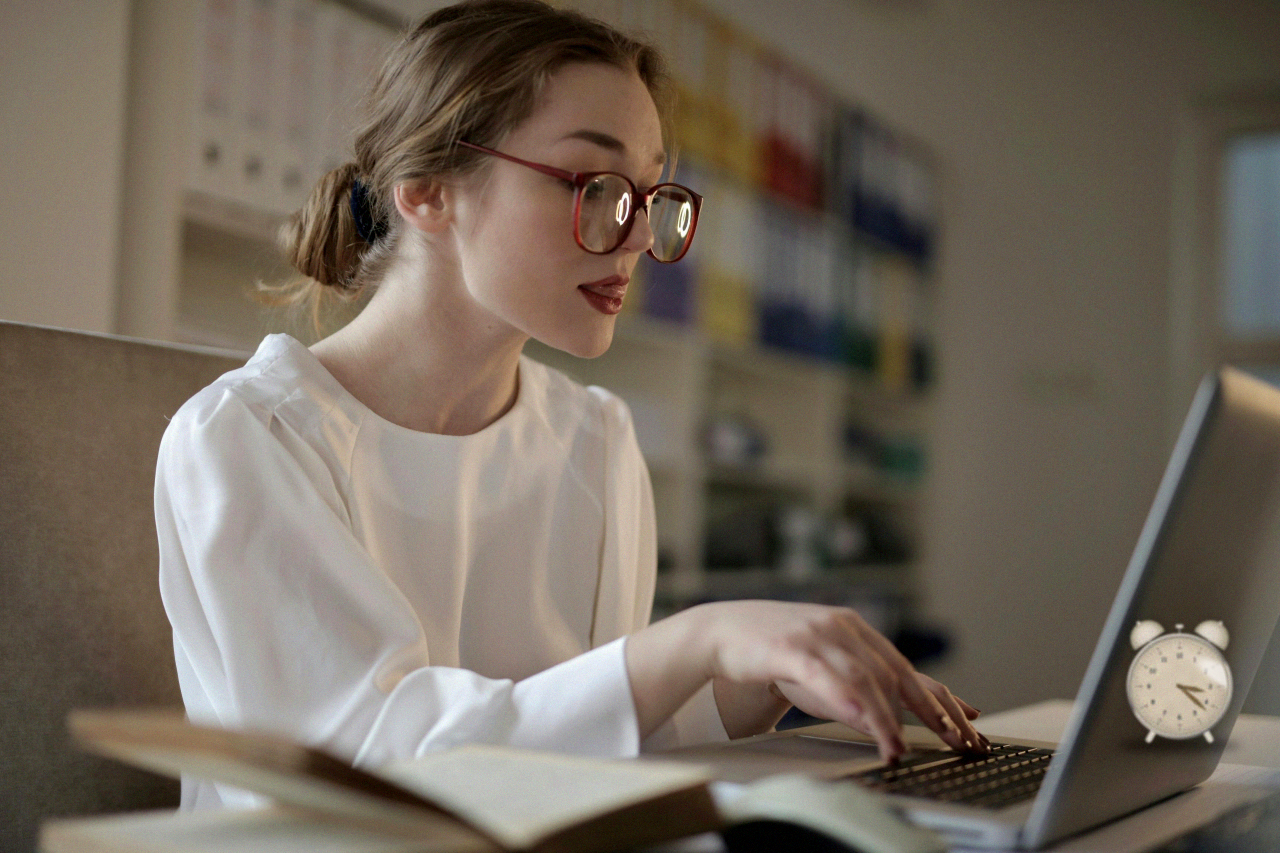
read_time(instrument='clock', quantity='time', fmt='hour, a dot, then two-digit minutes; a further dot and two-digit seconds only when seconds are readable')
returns 3.22
